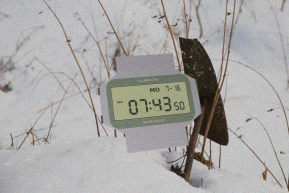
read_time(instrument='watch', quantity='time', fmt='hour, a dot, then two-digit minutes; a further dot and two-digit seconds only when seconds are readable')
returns 7.43.50
